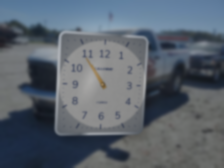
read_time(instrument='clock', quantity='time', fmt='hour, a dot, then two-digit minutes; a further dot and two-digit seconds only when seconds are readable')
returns 10.54
